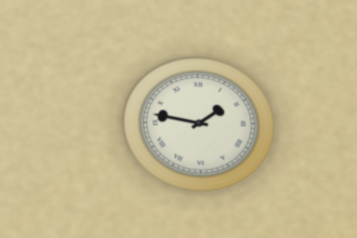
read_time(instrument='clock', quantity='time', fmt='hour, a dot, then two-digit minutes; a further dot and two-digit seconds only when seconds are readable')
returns 1.47
